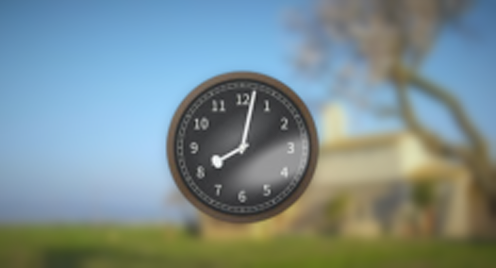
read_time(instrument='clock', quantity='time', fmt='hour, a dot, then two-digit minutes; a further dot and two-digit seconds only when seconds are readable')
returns 8.02
